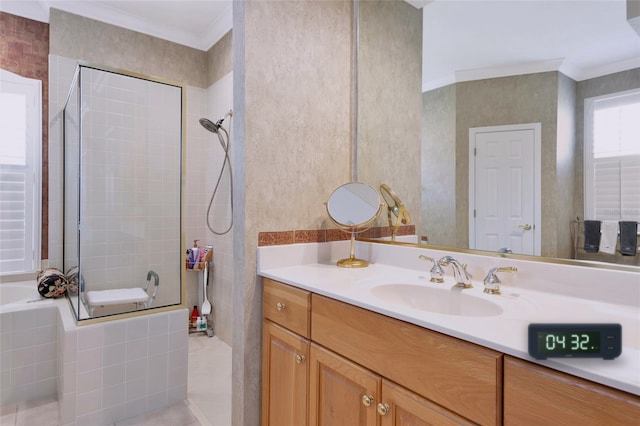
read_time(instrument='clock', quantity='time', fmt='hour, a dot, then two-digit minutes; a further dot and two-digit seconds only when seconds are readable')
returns 4.32
